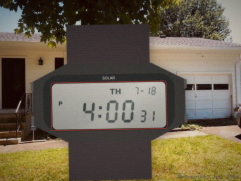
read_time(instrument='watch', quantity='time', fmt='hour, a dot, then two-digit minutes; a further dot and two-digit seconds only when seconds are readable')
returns 4.00.31
